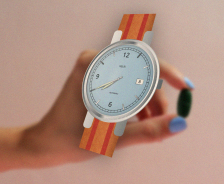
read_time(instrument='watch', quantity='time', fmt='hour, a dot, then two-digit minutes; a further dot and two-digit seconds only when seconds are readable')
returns 7.40
